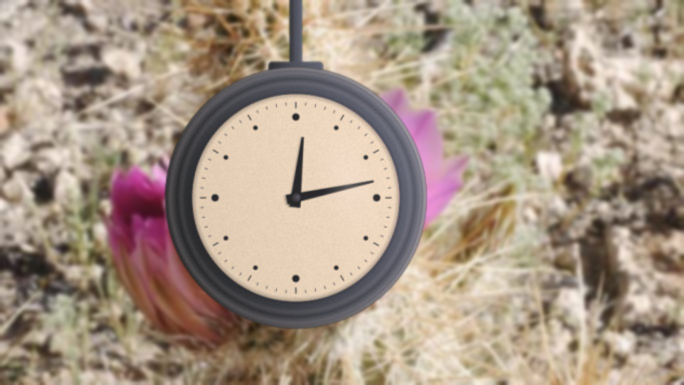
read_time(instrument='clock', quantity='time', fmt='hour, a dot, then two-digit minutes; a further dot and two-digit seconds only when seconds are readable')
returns 12.13
